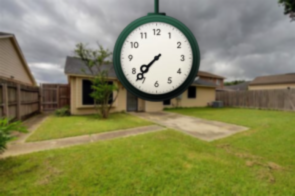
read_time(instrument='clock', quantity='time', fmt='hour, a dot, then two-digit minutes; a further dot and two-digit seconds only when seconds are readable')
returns 7.37
